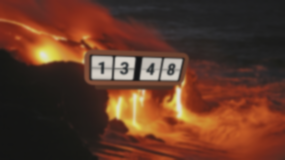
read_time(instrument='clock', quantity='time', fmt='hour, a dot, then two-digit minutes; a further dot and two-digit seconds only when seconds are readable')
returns 13.48
